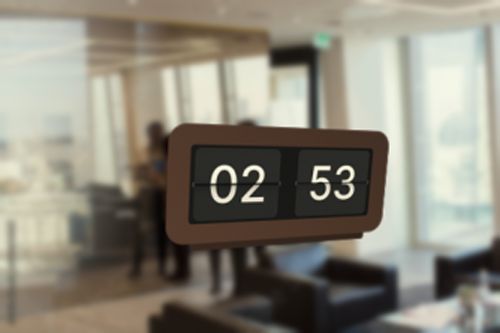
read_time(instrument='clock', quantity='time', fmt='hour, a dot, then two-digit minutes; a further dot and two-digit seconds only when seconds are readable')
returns 2.53
